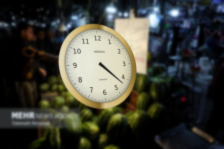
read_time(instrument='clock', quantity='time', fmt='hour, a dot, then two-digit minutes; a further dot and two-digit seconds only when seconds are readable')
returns 4.22
